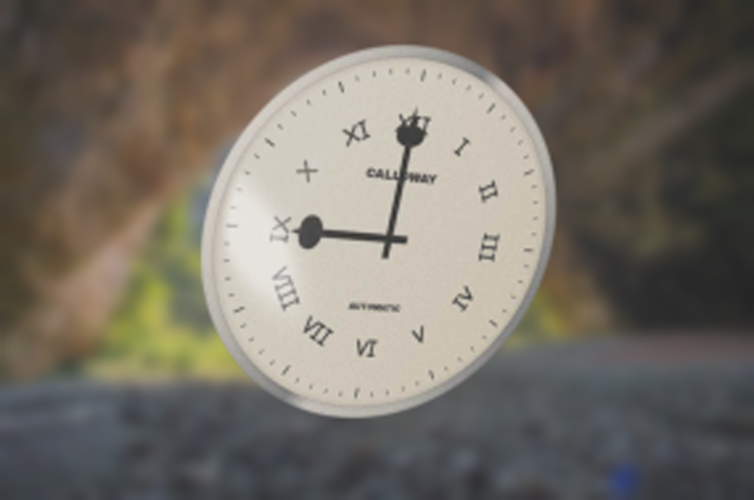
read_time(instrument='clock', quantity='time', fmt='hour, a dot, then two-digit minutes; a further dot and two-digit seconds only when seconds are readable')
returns 9.00
